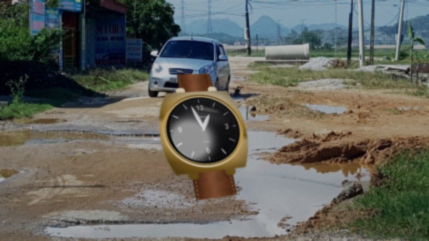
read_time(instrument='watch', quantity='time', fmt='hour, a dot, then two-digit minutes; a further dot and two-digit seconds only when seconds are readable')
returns 12.57
